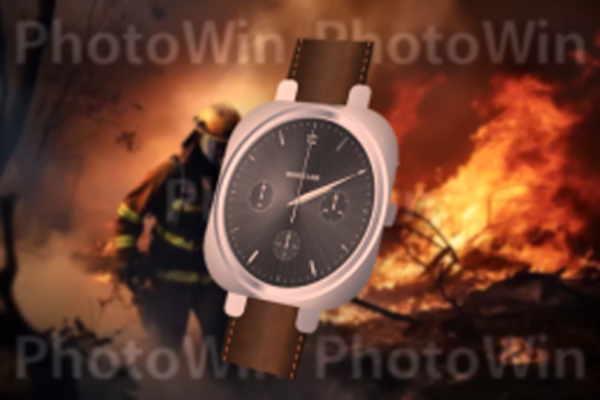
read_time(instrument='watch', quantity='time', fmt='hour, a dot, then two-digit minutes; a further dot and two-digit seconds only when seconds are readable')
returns 2.10
